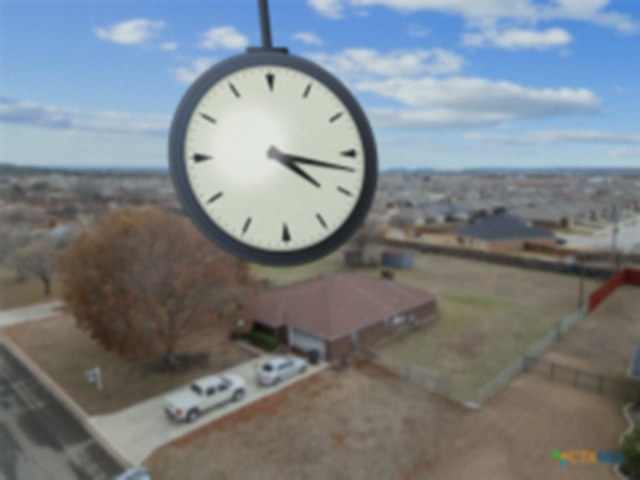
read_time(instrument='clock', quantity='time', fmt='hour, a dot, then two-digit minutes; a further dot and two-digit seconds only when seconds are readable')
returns 4.17
